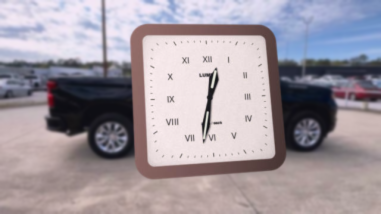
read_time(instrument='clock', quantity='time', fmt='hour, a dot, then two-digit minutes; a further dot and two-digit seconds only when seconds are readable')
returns 12.32
